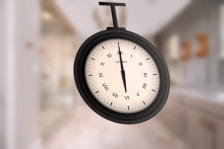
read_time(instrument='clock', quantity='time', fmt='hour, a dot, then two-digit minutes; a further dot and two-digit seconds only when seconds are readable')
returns 6.00
